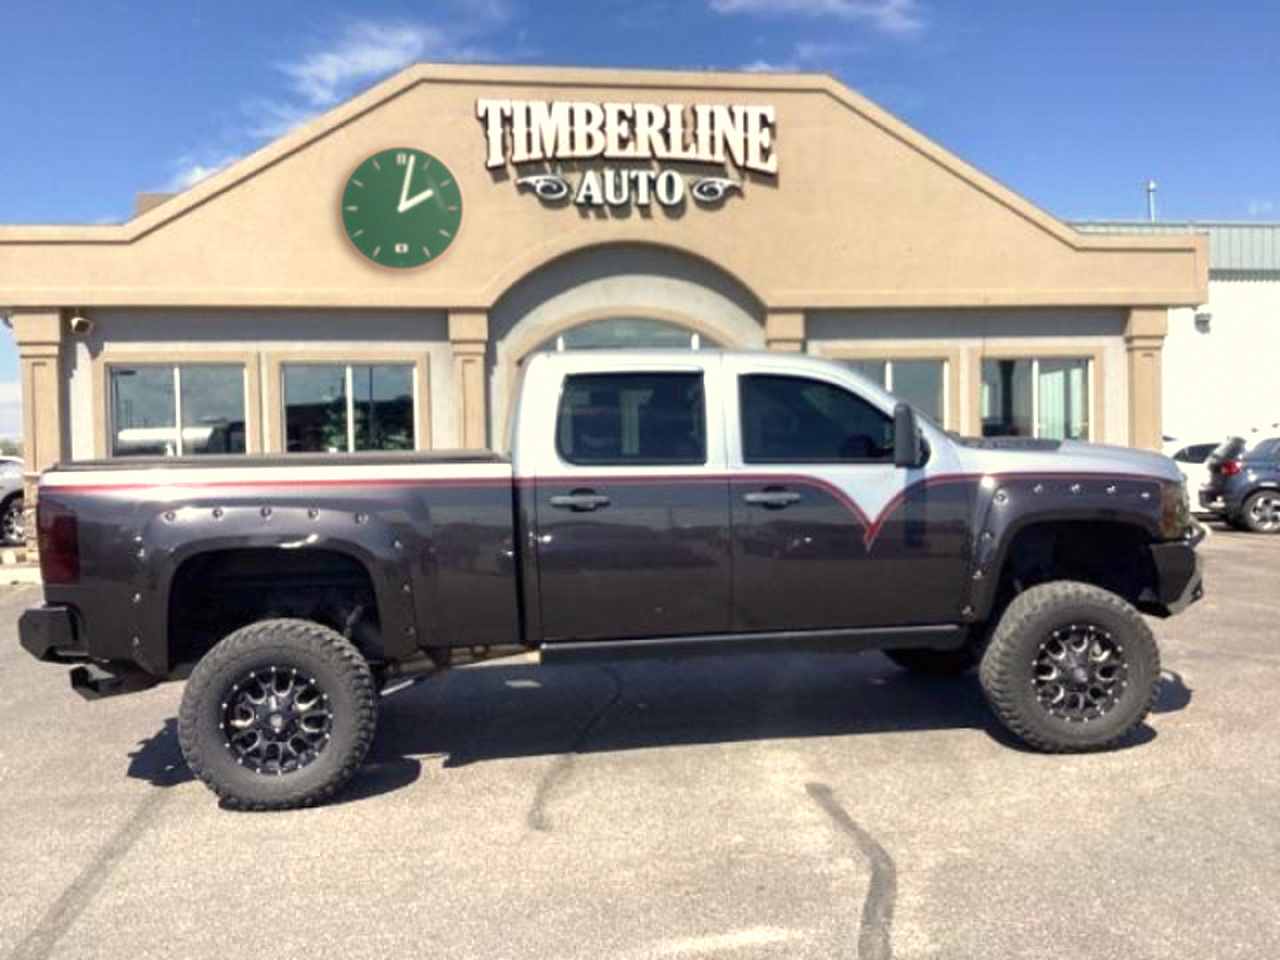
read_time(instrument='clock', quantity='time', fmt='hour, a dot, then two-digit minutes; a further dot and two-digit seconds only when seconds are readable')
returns 2.02
